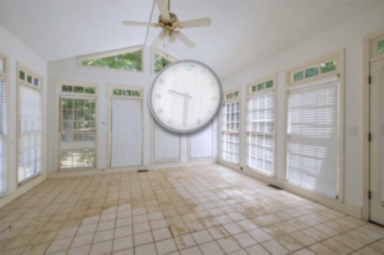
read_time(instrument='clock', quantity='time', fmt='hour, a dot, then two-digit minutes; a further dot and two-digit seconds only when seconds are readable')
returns 9.30
